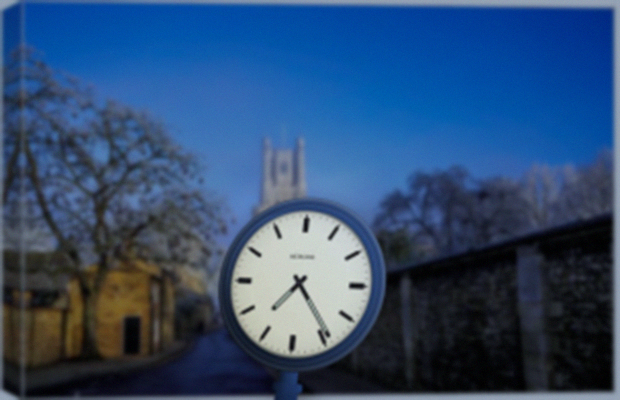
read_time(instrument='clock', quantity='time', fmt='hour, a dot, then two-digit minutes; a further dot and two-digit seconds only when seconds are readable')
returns 7.24
